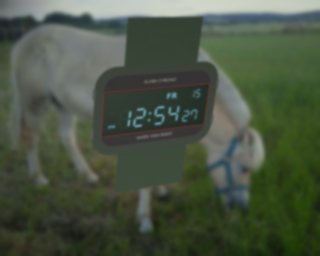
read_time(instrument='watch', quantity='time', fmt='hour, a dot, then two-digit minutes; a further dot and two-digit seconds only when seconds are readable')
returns 12.54.27
